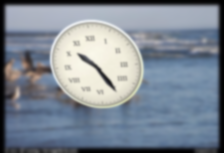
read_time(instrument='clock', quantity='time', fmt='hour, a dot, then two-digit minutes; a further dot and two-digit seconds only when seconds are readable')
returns 10.25
